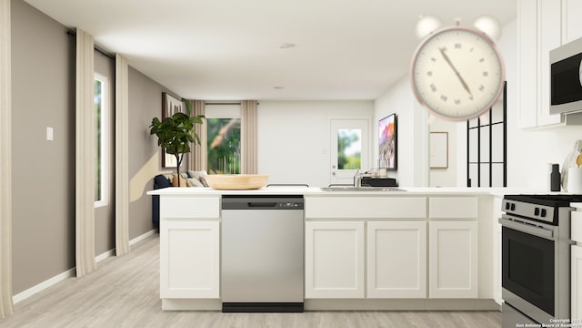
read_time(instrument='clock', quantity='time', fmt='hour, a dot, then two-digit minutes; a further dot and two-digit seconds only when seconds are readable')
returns 4.54
